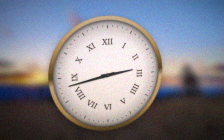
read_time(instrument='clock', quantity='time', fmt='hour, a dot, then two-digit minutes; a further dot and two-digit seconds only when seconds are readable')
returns 2.43
